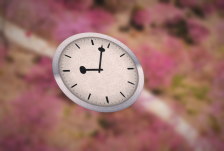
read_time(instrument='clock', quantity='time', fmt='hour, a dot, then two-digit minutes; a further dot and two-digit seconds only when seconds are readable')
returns 9.03
